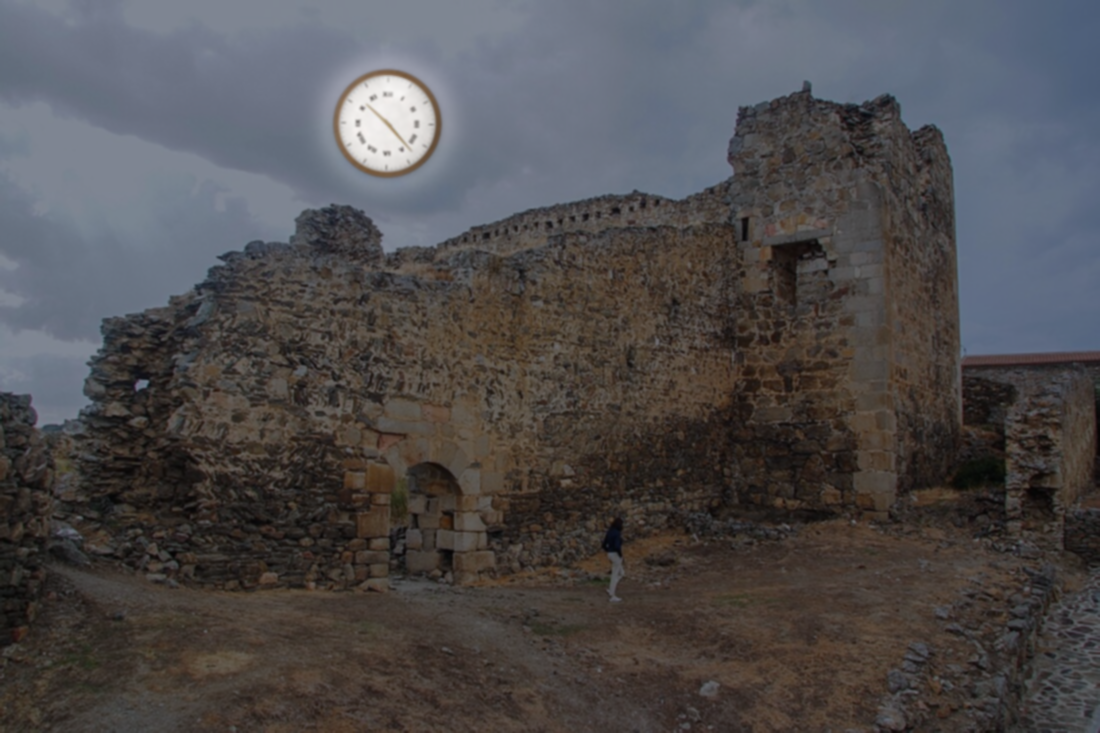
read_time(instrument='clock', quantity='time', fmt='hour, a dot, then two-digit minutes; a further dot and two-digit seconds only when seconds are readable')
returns 10.23
